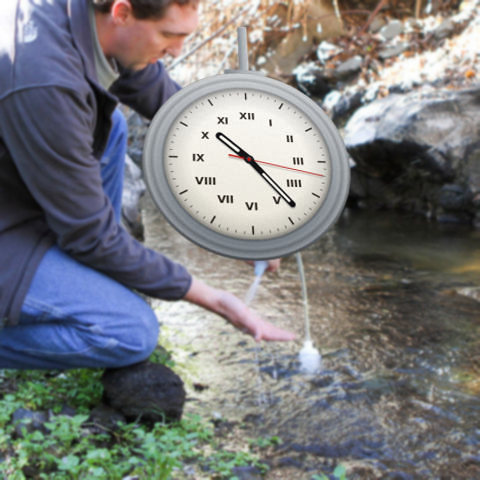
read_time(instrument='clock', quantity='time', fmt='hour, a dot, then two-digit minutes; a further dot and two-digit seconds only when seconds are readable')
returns 10.23.17
